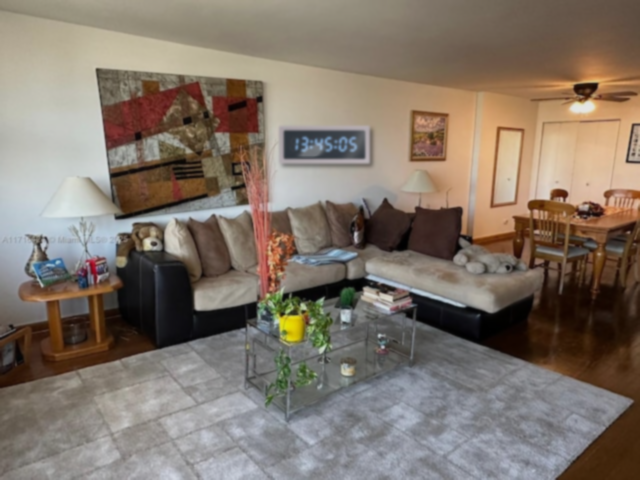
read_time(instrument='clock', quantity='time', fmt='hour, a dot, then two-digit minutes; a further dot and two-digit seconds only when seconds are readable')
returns 13.45.05
